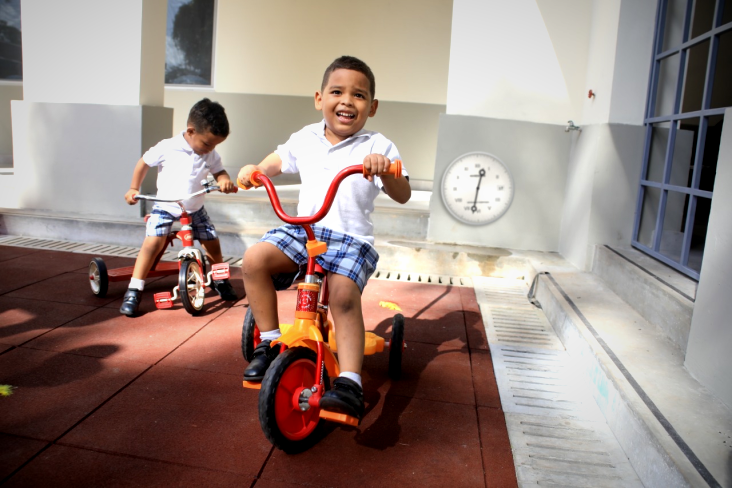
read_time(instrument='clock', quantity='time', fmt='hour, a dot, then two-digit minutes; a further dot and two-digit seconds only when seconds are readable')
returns 12.32
